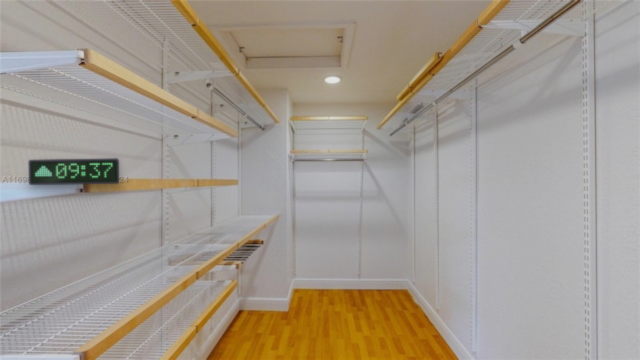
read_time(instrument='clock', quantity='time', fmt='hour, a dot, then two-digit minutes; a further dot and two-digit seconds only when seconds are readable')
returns 9.37
